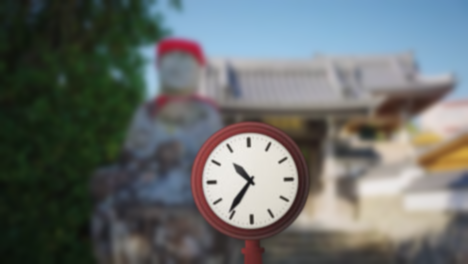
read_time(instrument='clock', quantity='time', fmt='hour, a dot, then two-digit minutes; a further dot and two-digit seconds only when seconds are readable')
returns 10.36
